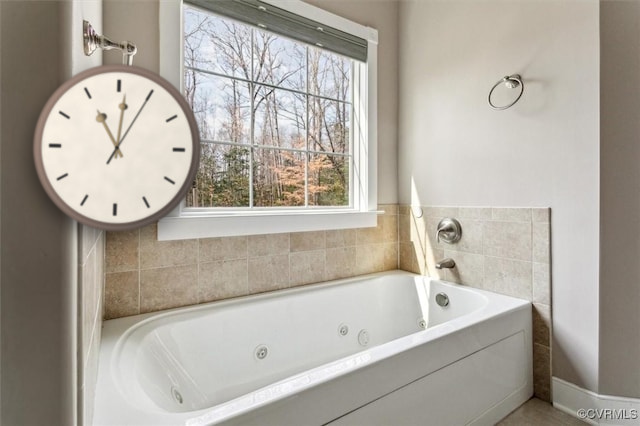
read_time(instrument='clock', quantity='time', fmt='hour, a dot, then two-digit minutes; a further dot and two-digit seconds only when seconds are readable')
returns 11.01.05
